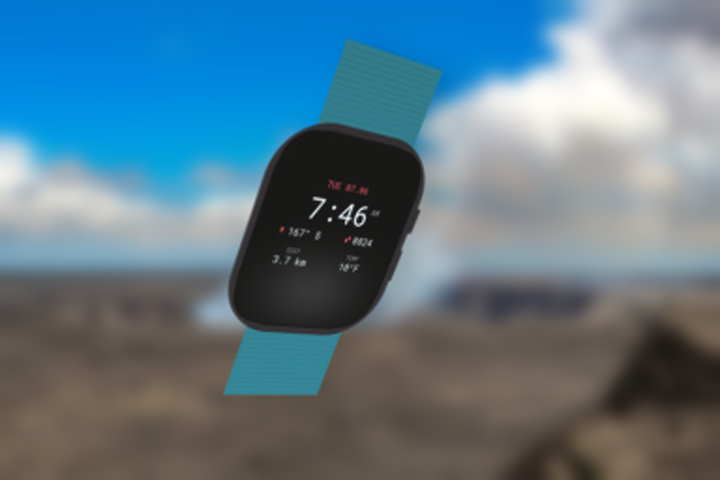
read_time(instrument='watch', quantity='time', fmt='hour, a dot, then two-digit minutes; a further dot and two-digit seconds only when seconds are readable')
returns 7.46
